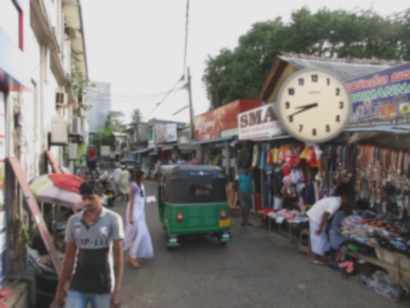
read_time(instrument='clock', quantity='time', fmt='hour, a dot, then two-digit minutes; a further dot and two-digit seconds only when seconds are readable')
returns 8.41
